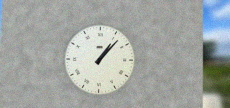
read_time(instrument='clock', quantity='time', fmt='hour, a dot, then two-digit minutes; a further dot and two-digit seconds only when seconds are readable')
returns 1.07
